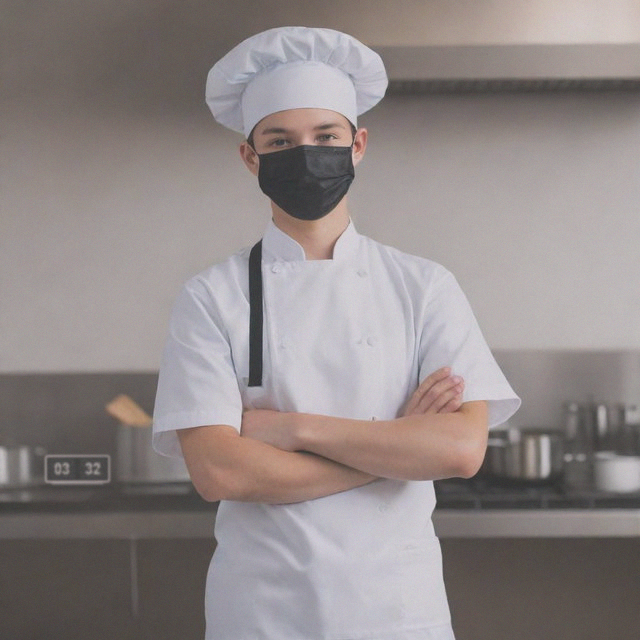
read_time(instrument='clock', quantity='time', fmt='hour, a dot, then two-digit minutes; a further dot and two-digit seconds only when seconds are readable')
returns 3.32
